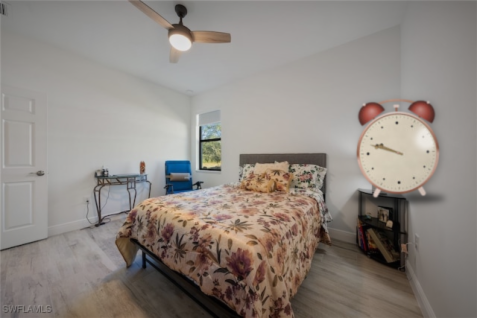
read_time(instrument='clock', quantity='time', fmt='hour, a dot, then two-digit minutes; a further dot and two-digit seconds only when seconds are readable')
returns 9.48
